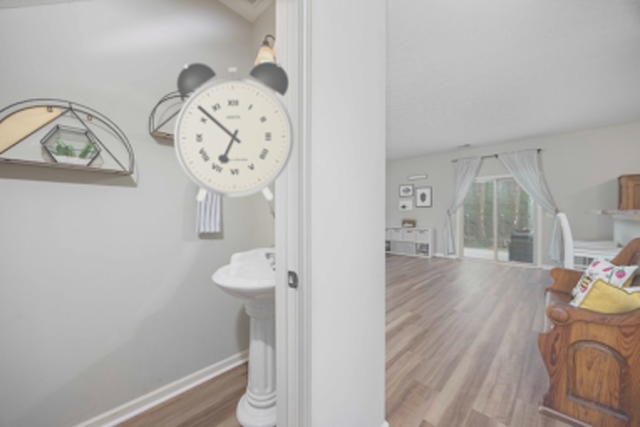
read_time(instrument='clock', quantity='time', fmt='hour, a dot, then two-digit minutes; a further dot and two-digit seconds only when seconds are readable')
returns 6.52
